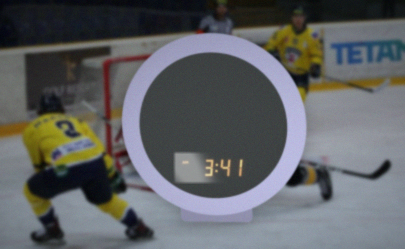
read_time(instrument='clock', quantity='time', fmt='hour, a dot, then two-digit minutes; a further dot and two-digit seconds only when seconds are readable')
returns 3.41
